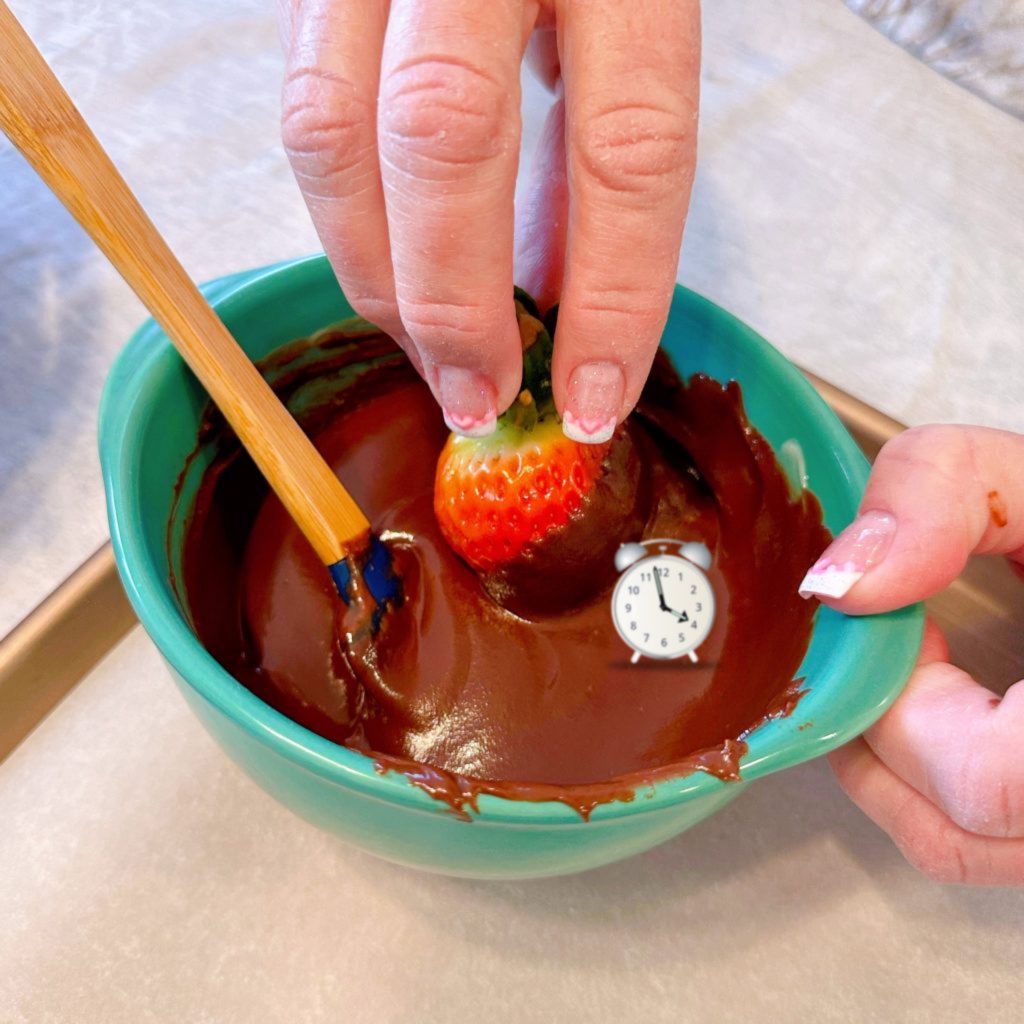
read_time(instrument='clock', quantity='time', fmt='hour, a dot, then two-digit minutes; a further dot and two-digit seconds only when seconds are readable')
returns 3.58
